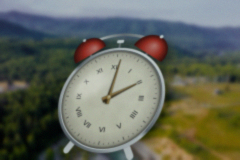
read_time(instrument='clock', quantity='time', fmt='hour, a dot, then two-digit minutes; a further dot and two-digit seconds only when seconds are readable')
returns 2.01
